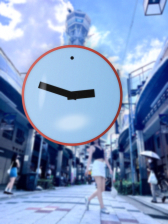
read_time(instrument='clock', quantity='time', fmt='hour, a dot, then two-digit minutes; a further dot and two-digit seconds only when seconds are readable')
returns 2.48
